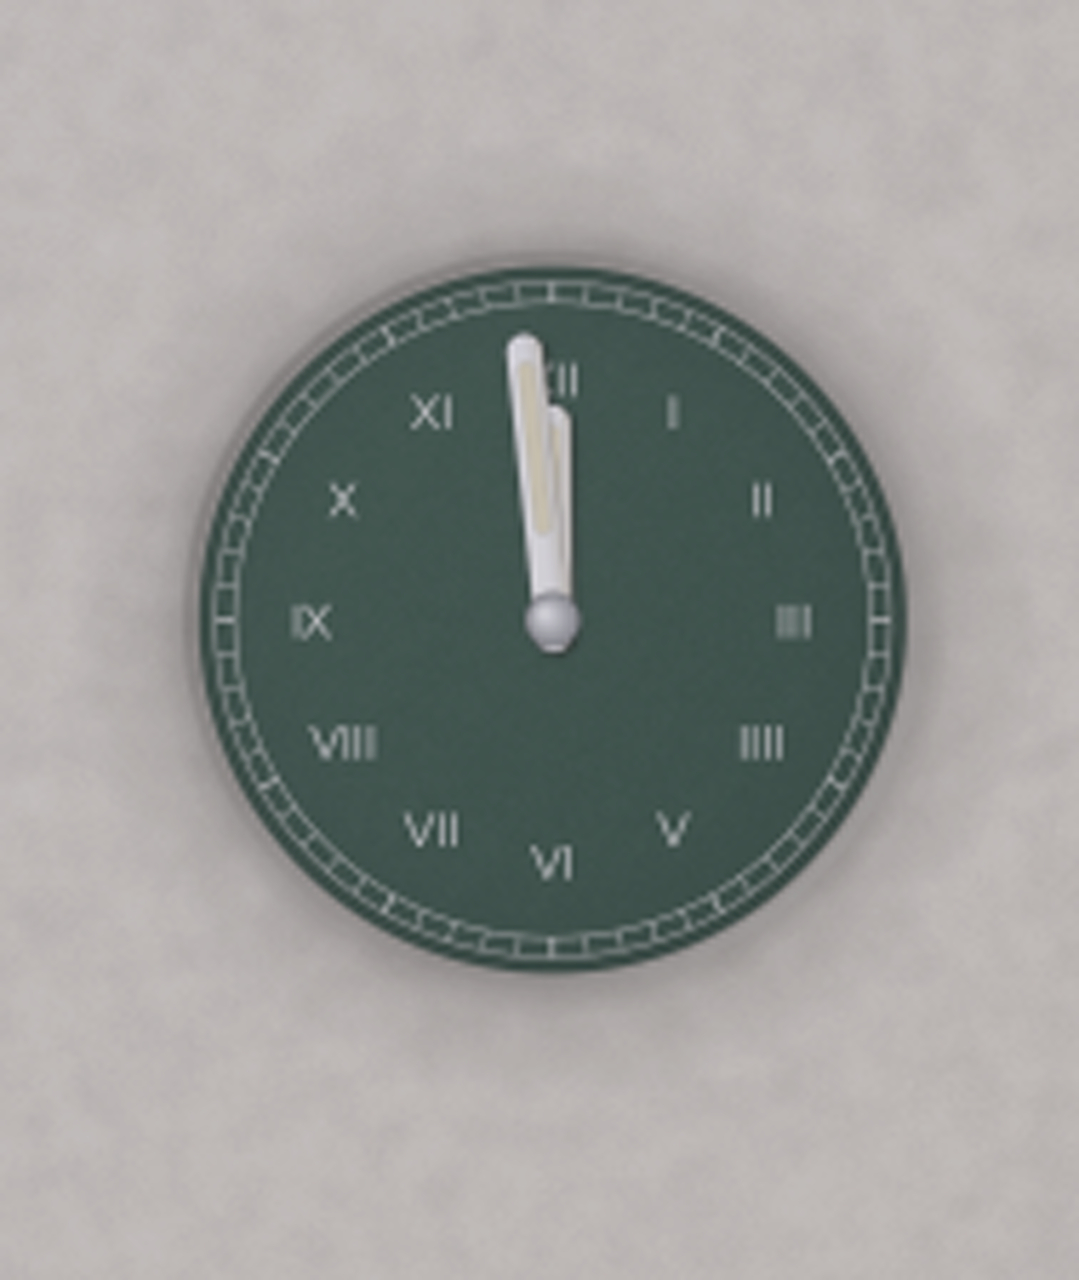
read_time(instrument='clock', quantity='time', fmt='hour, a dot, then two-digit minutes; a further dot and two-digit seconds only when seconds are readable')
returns 11.59
